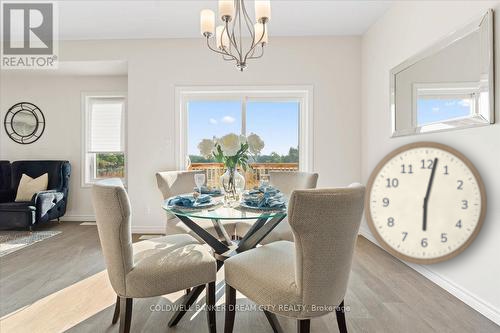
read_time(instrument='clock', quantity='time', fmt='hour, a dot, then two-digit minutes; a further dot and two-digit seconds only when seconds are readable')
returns 6.02
